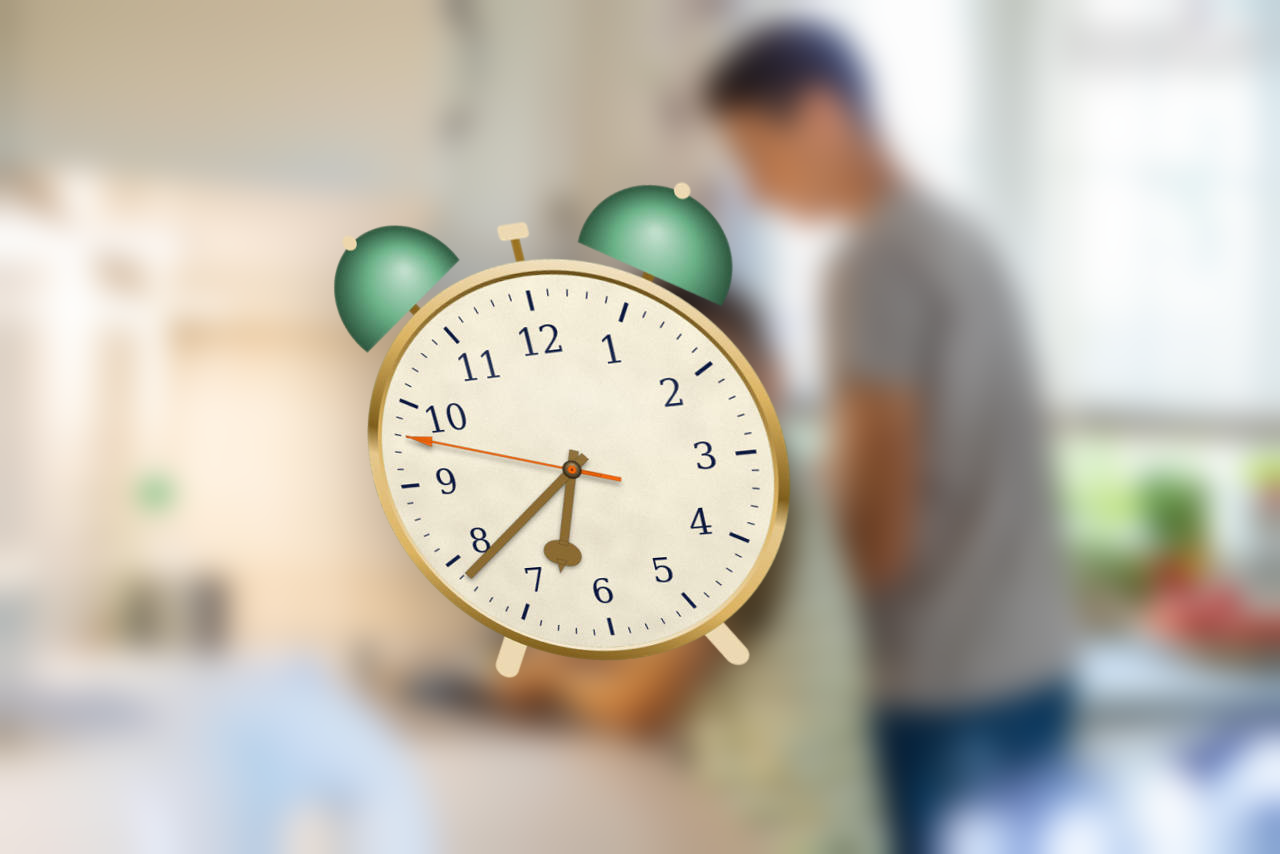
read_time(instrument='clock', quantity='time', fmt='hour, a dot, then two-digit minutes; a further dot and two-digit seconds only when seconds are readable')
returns 6.38.48
